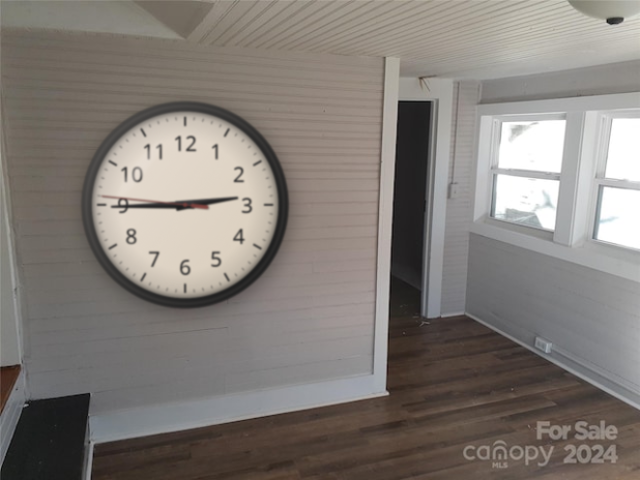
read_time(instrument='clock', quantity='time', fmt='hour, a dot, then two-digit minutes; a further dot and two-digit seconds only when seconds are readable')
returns 2.44.46
